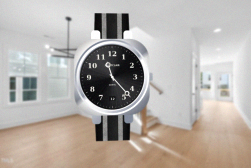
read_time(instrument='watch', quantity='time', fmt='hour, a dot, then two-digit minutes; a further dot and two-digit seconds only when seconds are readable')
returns 11.23
